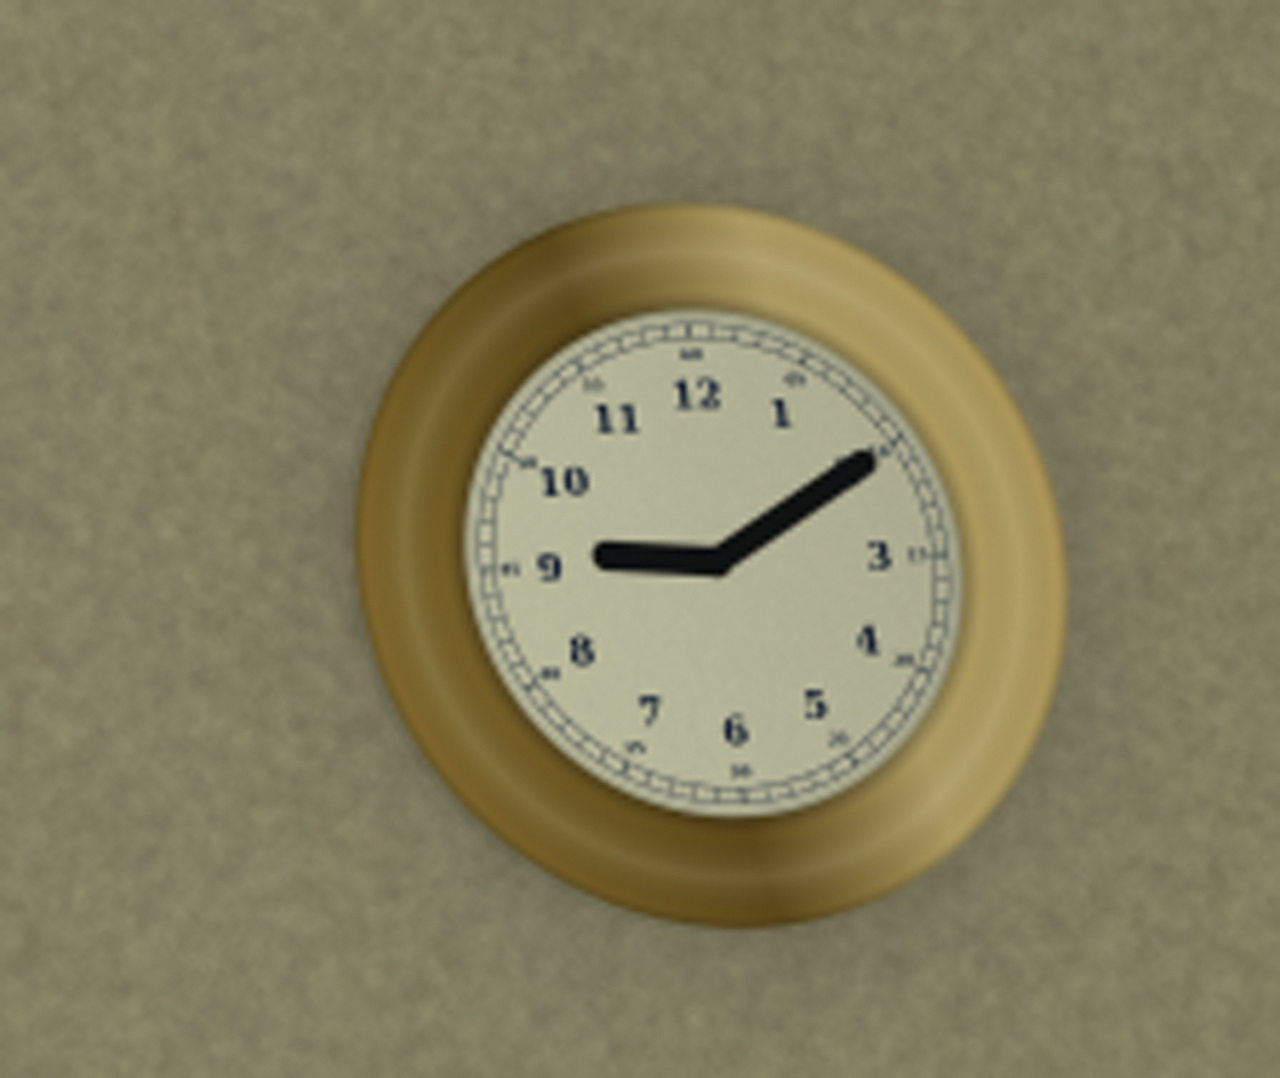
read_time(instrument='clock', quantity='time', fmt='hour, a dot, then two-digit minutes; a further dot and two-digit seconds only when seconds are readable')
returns 9.10
